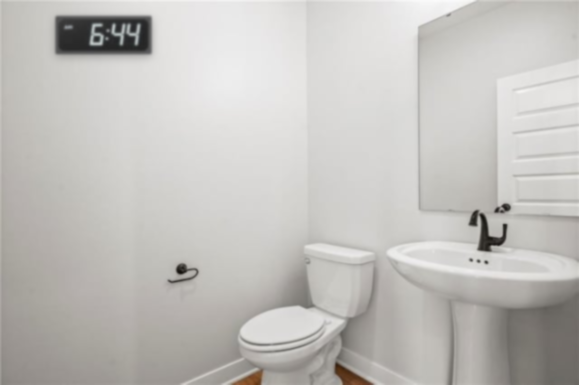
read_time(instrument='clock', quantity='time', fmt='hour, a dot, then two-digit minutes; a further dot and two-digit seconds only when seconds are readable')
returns 6.44
